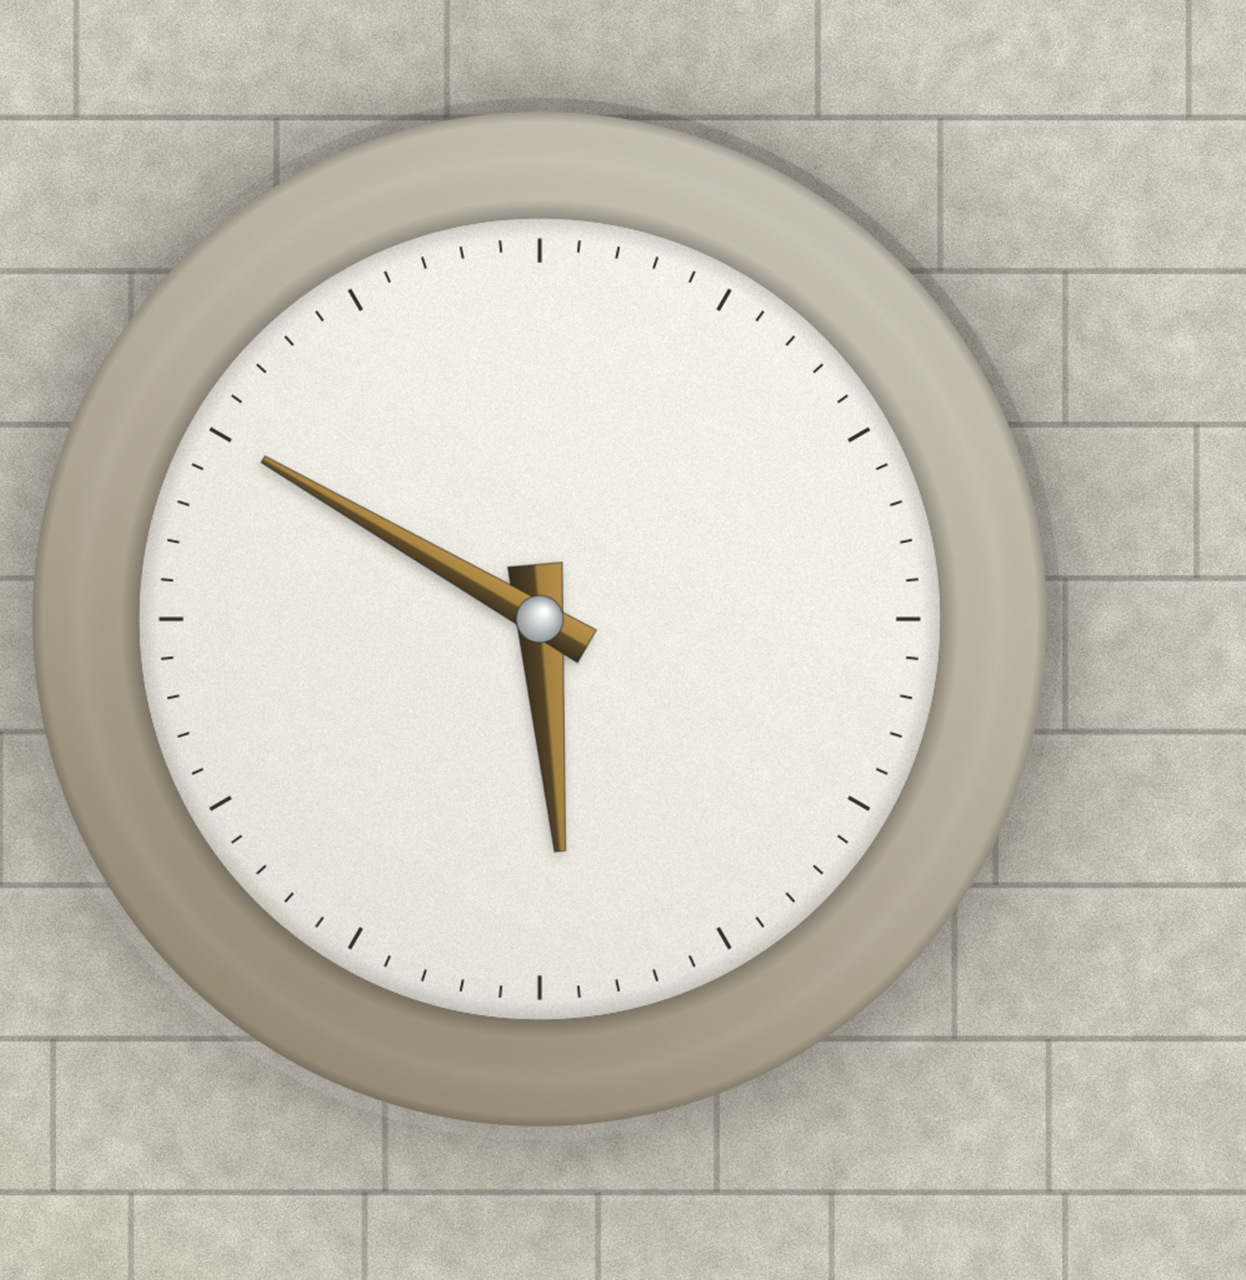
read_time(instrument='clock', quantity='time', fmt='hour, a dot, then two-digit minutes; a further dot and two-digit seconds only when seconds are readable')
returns 5.50
